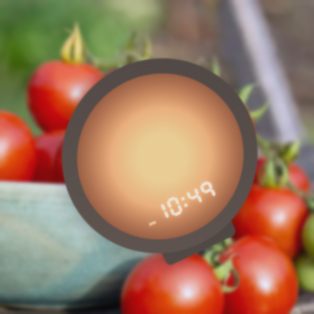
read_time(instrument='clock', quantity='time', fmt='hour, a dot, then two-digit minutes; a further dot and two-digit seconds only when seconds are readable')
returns 10.49
